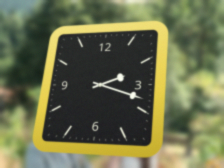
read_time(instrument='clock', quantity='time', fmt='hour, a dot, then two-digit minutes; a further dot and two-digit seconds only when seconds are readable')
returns 2.18
